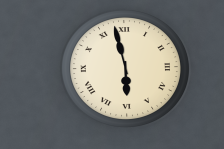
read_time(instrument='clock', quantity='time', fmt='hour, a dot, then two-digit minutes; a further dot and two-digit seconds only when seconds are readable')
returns 5.58
